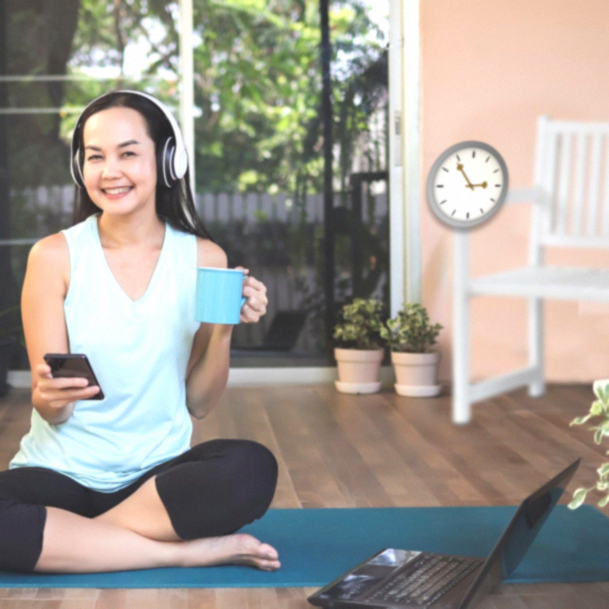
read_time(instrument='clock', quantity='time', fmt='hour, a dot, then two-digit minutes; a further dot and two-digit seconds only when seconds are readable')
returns 2.54
